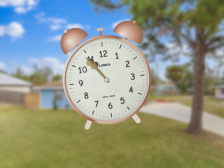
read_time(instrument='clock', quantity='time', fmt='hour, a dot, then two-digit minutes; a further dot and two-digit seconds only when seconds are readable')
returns 10.54
